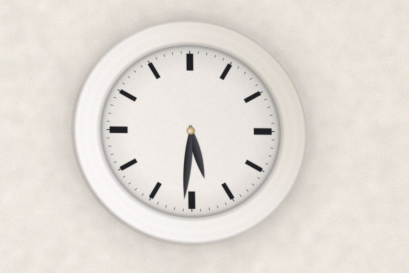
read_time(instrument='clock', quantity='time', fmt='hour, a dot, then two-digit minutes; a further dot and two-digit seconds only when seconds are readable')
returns 5.31
